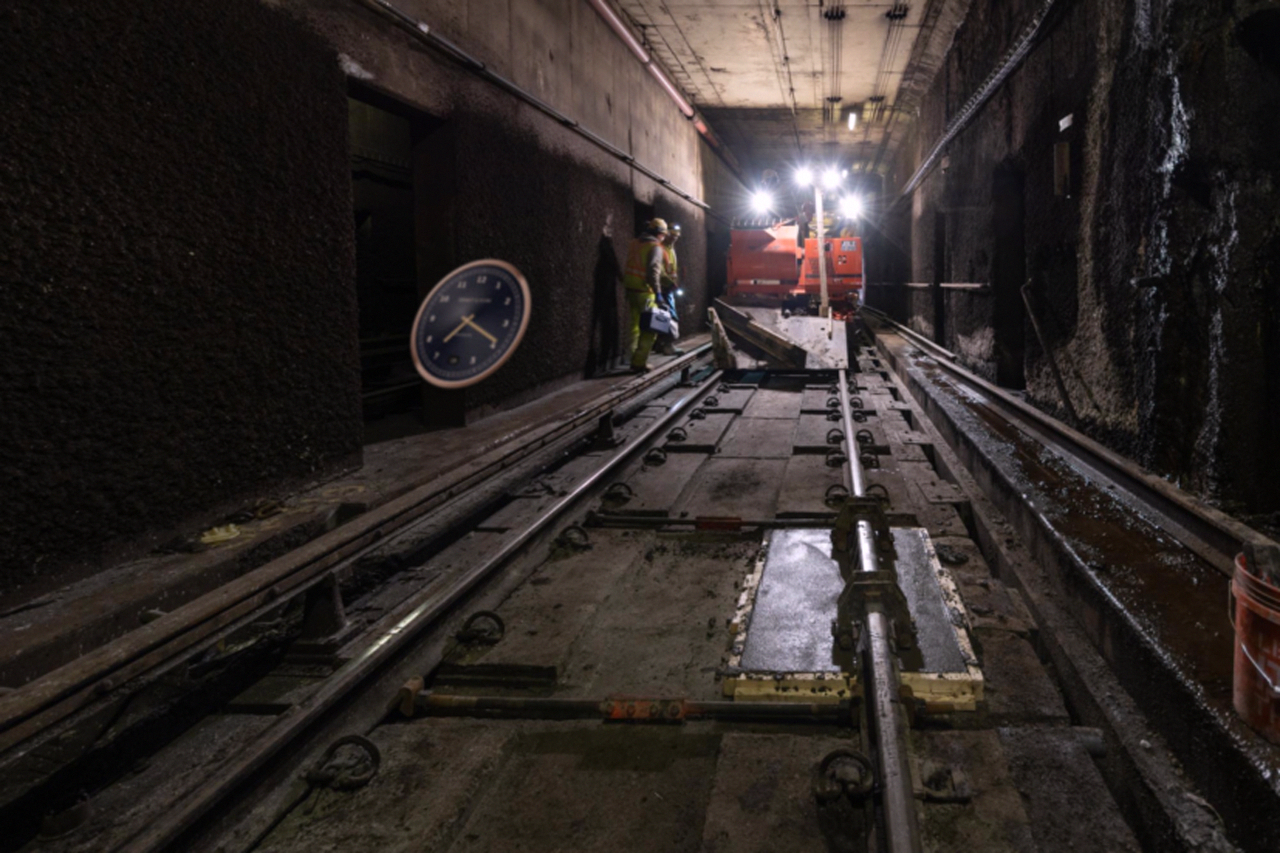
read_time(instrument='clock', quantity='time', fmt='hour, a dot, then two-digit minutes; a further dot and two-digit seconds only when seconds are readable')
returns 7.19
